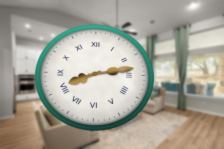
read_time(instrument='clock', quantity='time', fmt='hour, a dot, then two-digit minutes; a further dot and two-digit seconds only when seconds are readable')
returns 8.13
